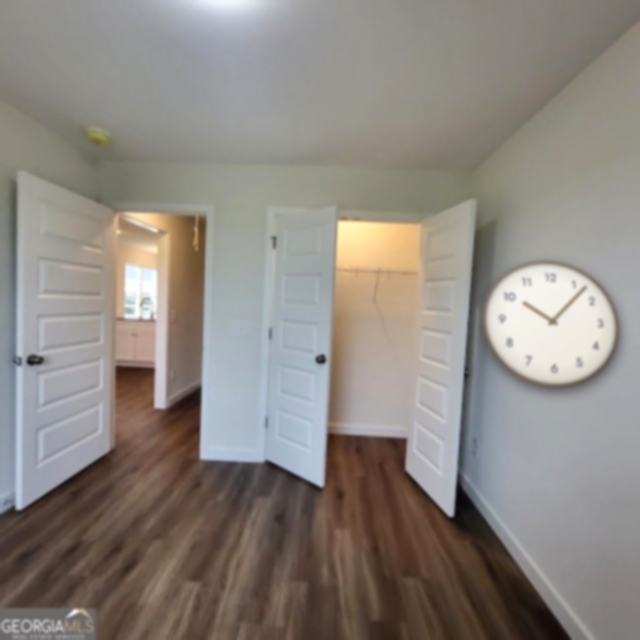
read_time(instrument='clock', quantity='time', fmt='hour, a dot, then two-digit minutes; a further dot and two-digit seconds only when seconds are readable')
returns 10.07
